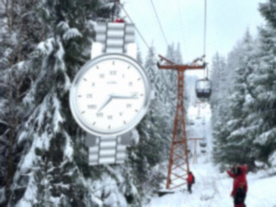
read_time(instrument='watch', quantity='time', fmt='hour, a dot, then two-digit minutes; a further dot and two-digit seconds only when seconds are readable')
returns 7.16
